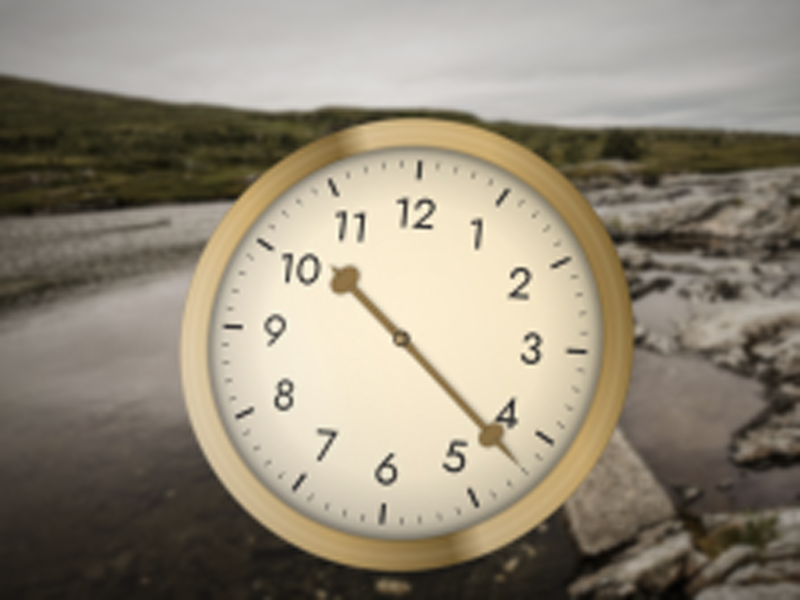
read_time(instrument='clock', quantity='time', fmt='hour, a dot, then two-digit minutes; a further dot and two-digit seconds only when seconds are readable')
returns 10.22
